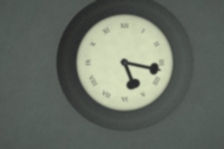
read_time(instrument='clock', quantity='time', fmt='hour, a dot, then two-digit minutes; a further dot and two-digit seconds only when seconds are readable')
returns 5.17
